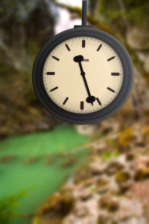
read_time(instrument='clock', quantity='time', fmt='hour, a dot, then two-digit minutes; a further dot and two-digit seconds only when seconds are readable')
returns 11.27
